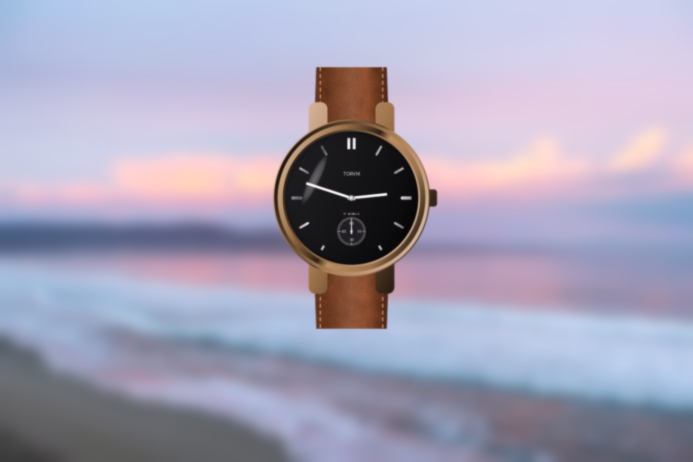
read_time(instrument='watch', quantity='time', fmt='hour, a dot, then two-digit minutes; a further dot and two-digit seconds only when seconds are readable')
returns 2.48
